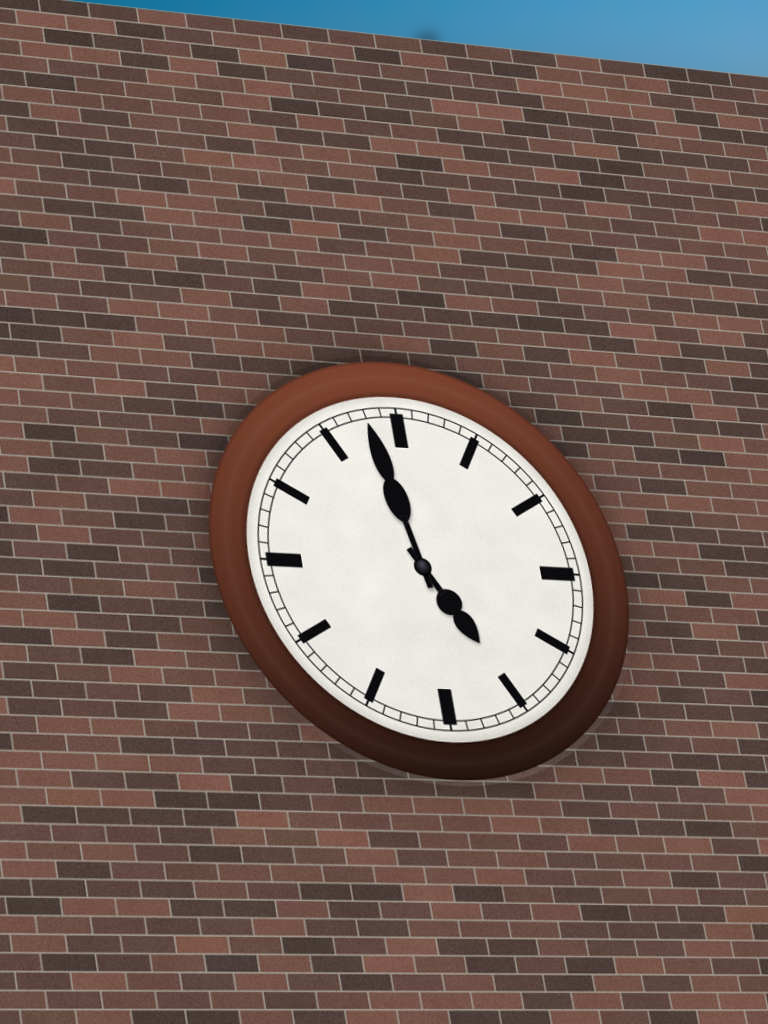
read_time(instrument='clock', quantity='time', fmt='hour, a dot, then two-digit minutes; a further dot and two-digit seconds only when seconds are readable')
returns 4.58
